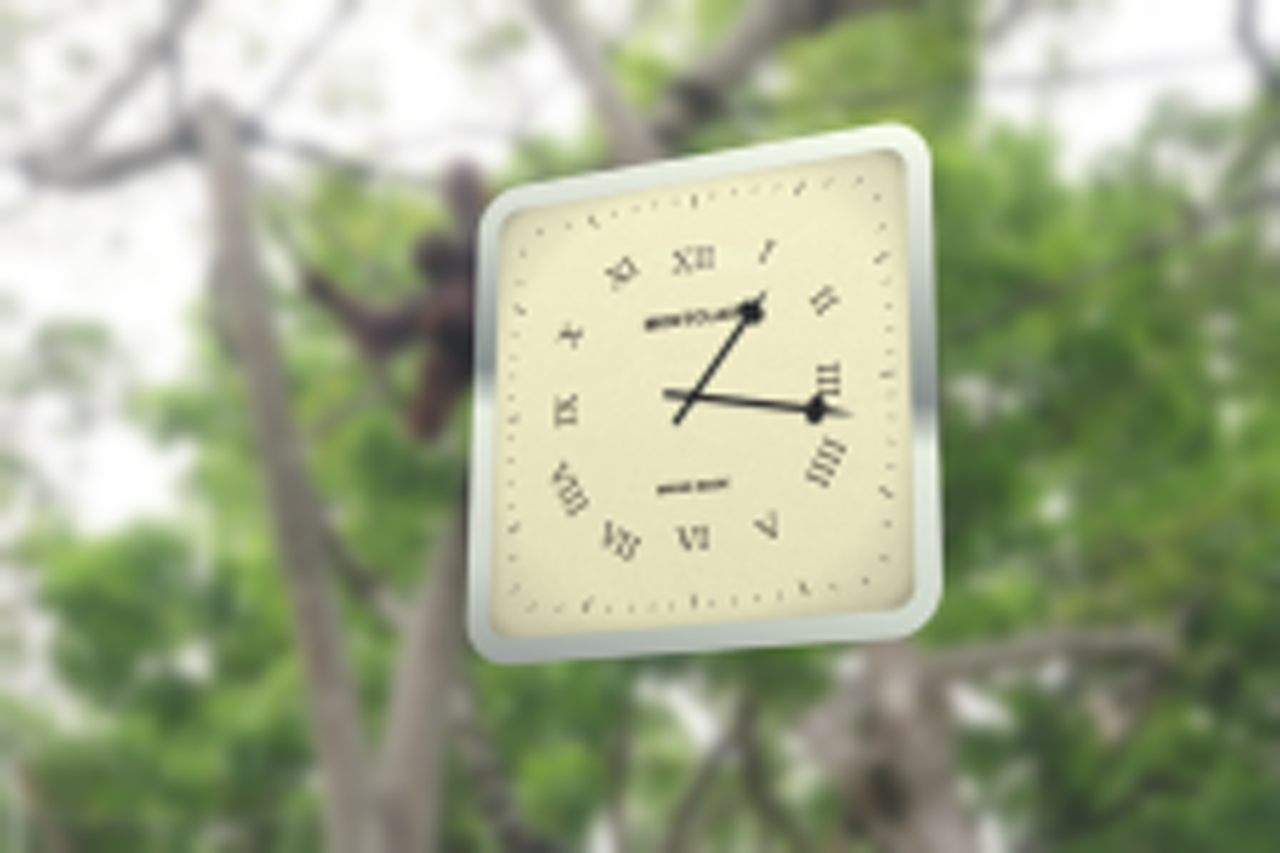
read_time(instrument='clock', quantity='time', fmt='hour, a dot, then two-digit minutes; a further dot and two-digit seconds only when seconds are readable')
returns 1.17
